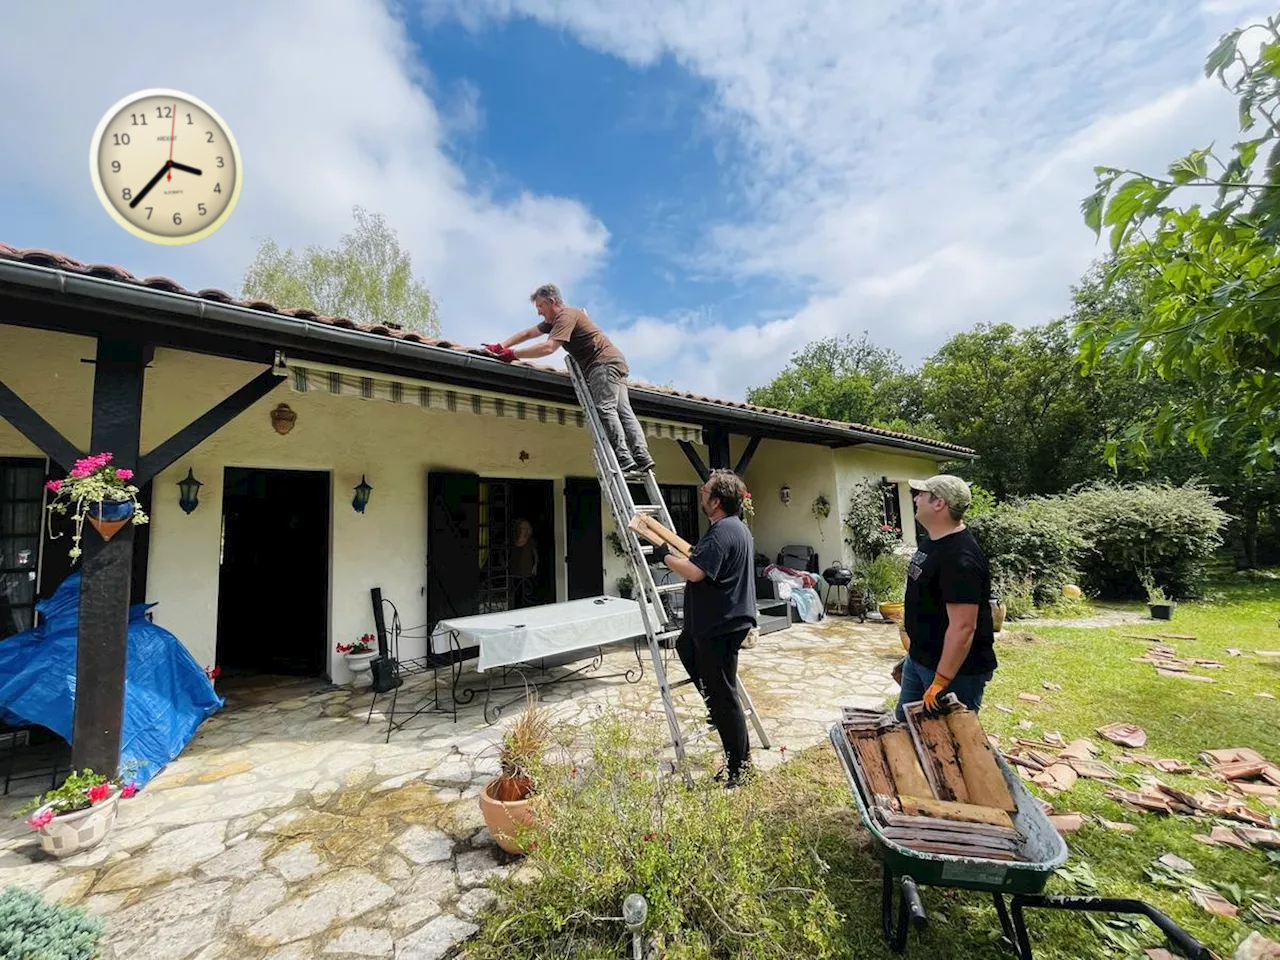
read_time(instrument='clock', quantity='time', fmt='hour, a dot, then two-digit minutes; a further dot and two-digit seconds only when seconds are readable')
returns 3.38.02
